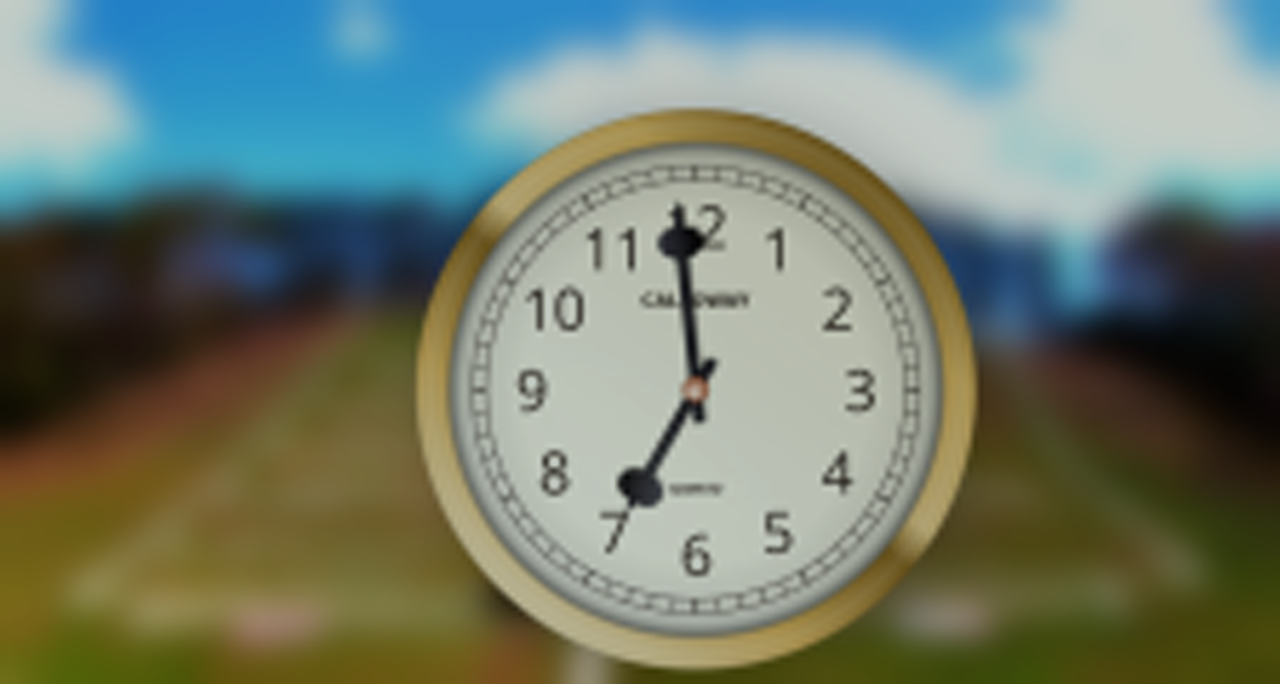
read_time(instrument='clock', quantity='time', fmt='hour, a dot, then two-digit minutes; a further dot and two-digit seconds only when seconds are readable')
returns 6.59
